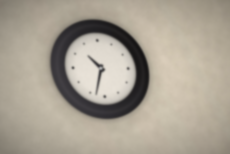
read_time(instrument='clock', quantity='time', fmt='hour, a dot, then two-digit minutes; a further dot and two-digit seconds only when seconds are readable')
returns 10.33
